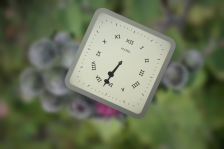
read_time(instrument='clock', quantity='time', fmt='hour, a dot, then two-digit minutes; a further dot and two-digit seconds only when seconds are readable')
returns 6.32
